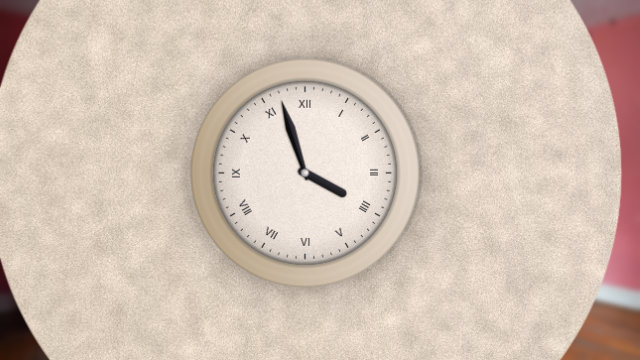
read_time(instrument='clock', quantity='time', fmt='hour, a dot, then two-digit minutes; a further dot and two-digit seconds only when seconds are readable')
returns 3.57
